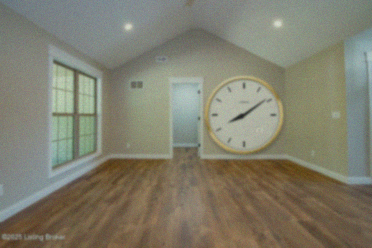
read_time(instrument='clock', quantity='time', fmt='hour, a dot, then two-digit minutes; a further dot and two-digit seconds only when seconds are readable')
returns 8.09
